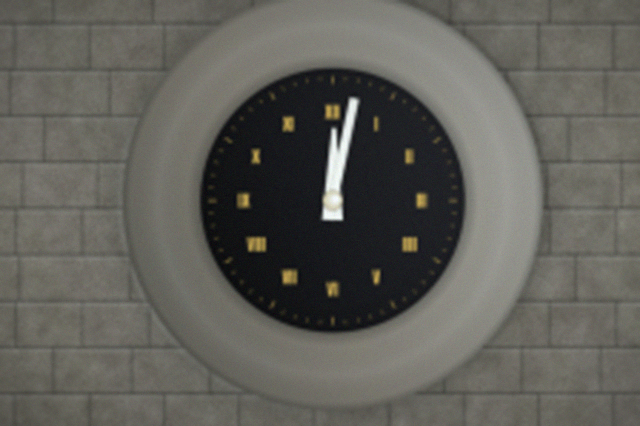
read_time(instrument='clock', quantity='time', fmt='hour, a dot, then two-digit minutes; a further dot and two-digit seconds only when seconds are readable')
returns 12.02
